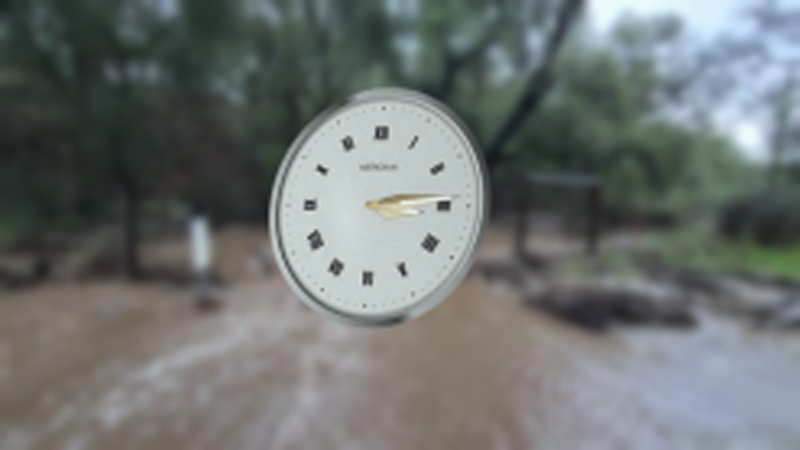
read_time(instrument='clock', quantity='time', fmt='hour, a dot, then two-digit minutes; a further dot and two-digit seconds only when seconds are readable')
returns 3.14
